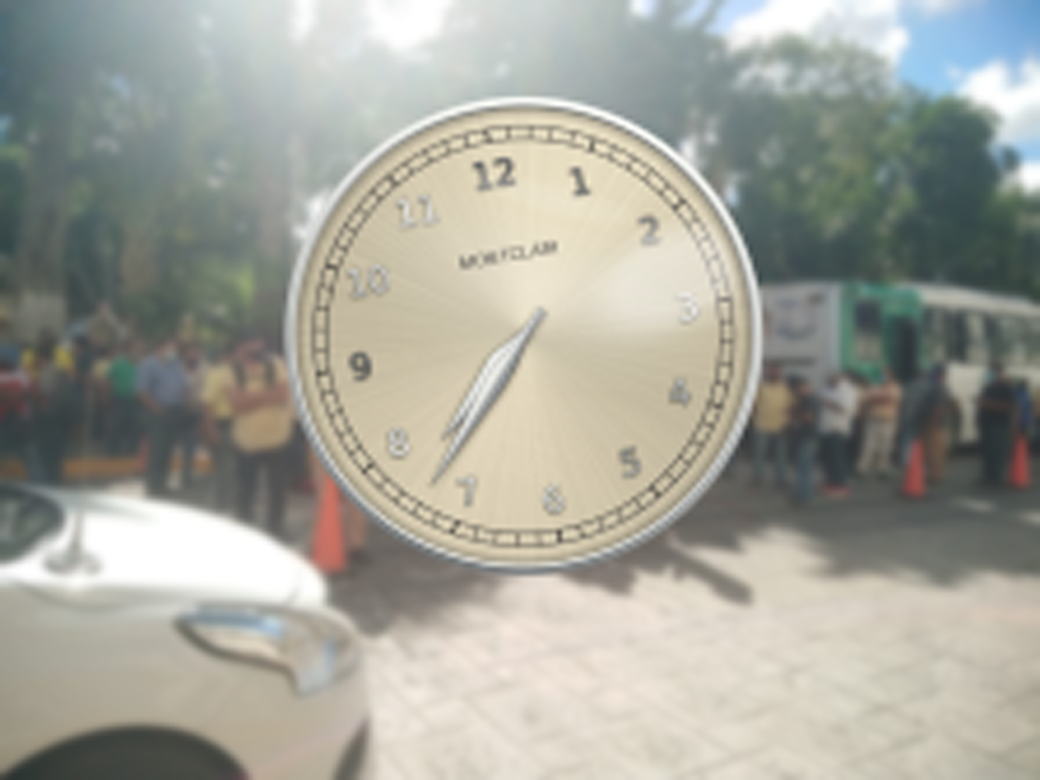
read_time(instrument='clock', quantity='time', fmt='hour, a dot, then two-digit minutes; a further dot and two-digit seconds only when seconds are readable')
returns 7.37
